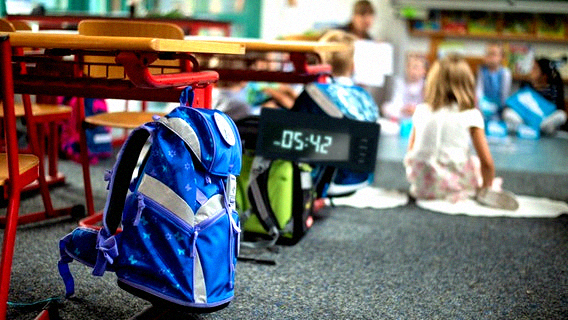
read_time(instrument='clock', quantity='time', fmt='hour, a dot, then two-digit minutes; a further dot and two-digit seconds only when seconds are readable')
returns 5.42
